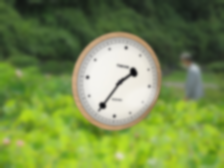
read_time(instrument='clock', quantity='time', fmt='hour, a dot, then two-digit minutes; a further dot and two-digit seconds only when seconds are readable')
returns 1.35
